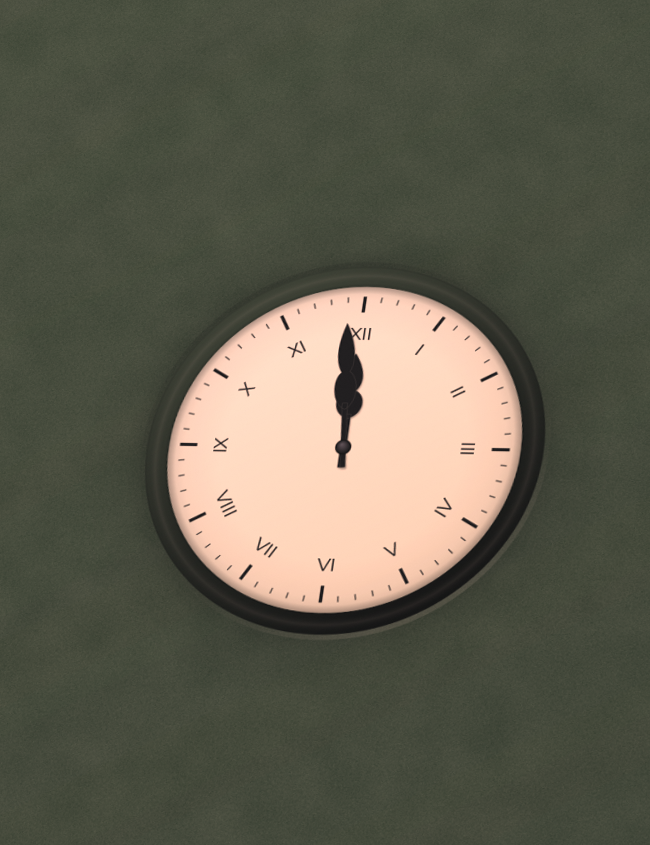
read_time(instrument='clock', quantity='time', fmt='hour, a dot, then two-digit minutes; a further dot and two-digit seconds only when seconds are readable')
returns 11.59
